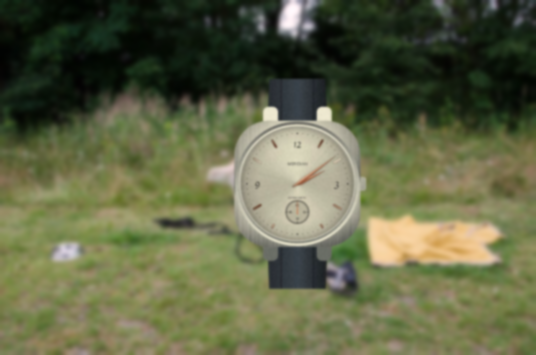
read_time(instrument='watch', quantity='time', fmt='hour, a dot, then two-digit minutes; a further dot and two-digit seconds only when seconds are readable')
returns 2.09
